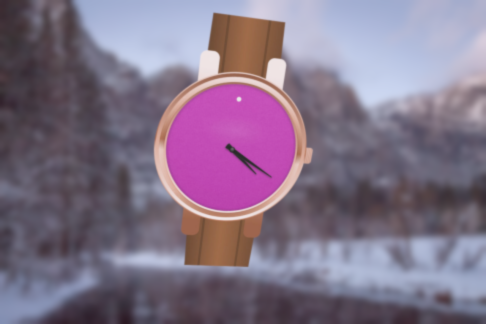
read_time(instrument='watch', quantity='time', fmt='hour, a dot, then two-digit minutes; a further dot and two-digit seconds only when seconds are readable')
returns 4.20
